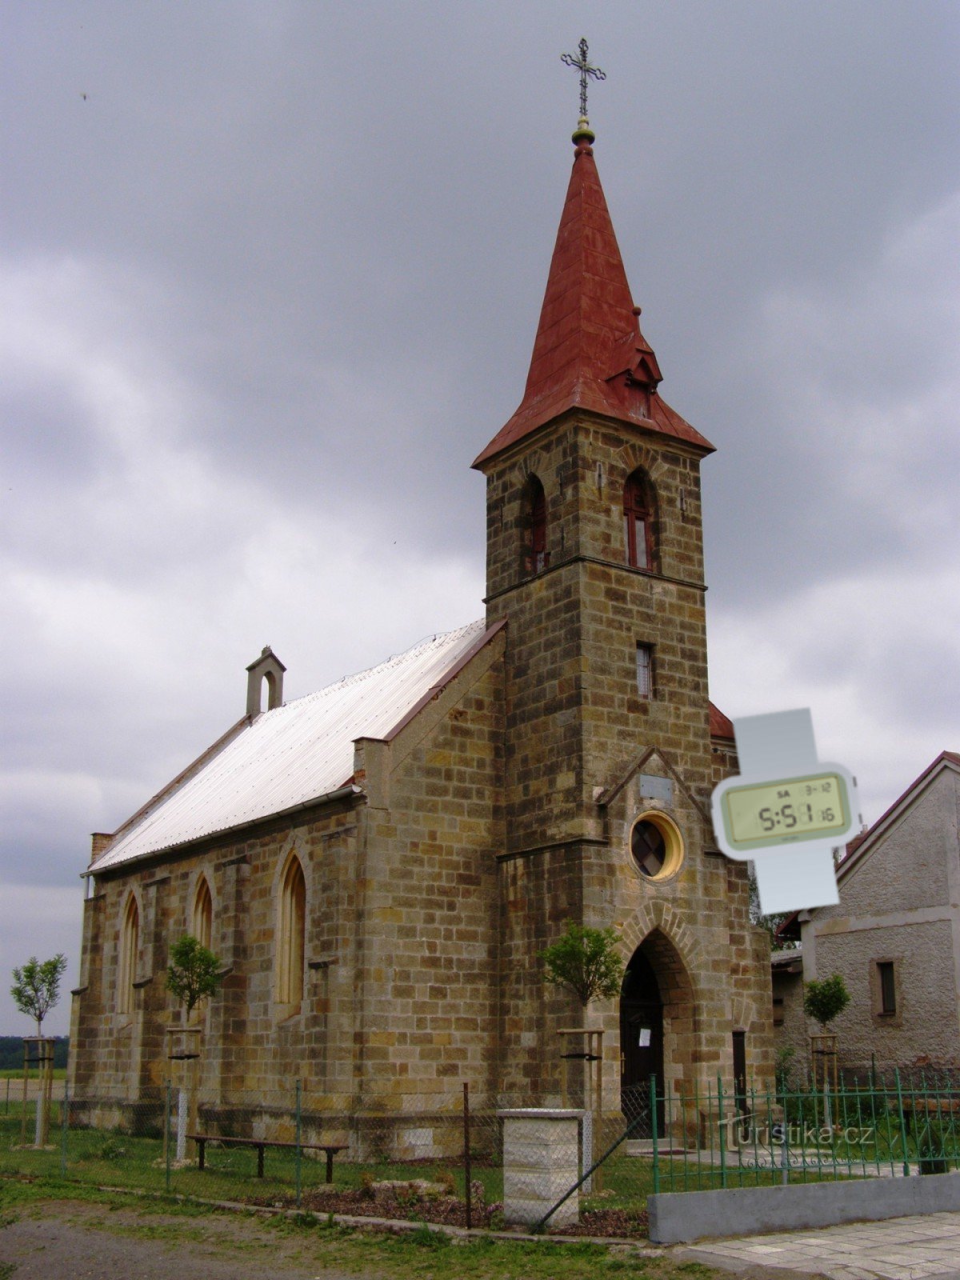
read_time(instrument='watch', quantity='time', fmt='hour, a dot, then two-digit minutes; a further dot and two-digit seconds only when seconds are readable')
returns 5.51.16
